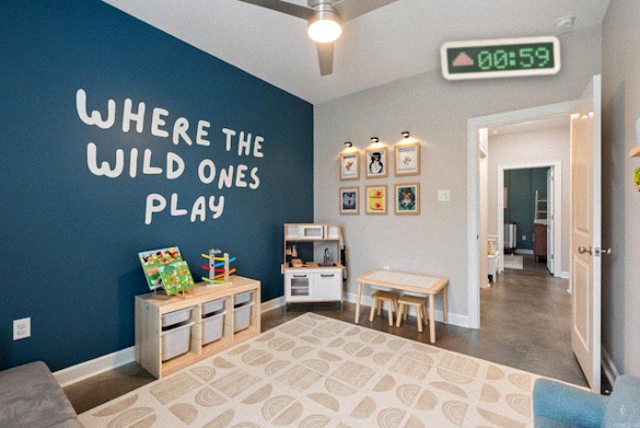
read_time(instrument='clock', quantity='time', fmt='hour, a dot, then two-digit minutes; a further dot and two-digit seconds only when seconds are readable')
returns 0.59
